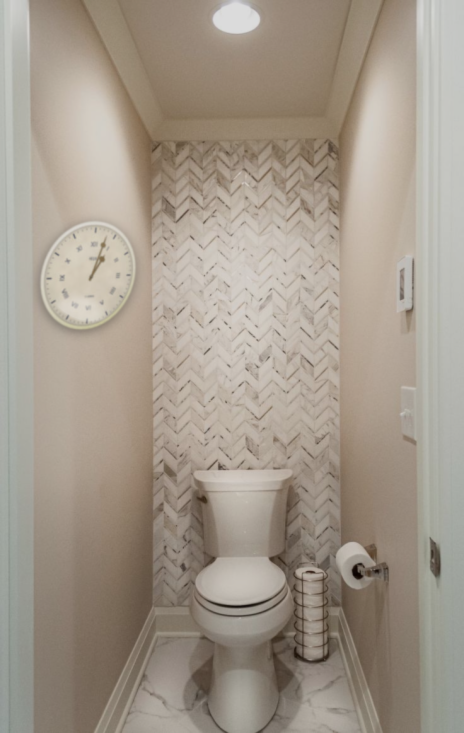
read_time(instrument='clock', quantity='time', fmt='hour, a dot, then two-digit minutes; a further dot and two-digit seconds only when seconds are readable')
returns 1.03
